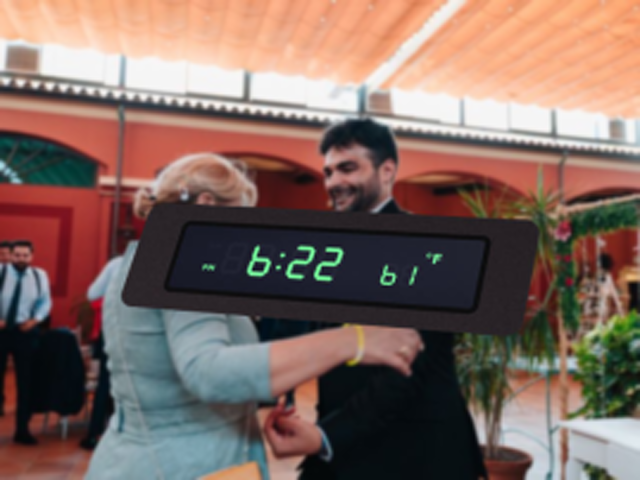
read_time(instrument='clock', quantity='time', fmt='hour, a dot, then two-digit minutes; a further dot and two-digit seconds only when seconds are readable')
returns 6.22
